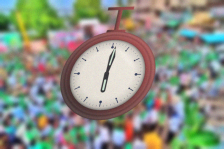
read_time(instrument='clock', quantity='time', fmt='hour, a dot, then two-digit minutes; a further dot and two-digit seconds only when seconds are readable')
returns 6.01
